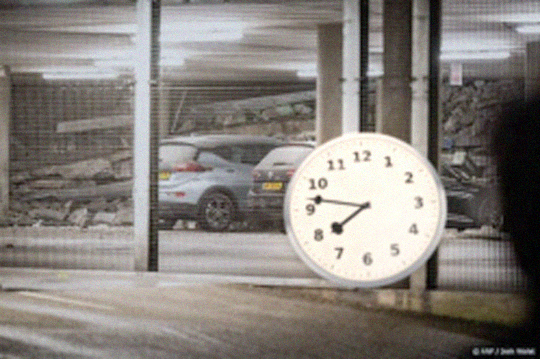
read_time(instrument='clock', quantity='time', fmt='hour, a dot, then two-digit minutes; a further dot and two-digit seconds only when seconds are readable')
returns 7.47
